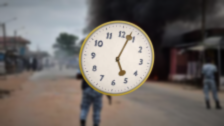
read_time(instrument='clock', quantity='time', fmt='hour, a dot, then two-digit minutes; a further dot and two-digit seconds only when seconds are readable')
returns 5.03
